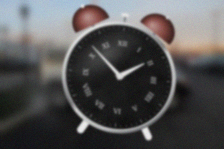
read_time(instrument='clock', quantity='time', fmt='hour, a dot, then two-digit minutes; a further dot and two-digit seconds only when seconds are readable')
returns 1.52
